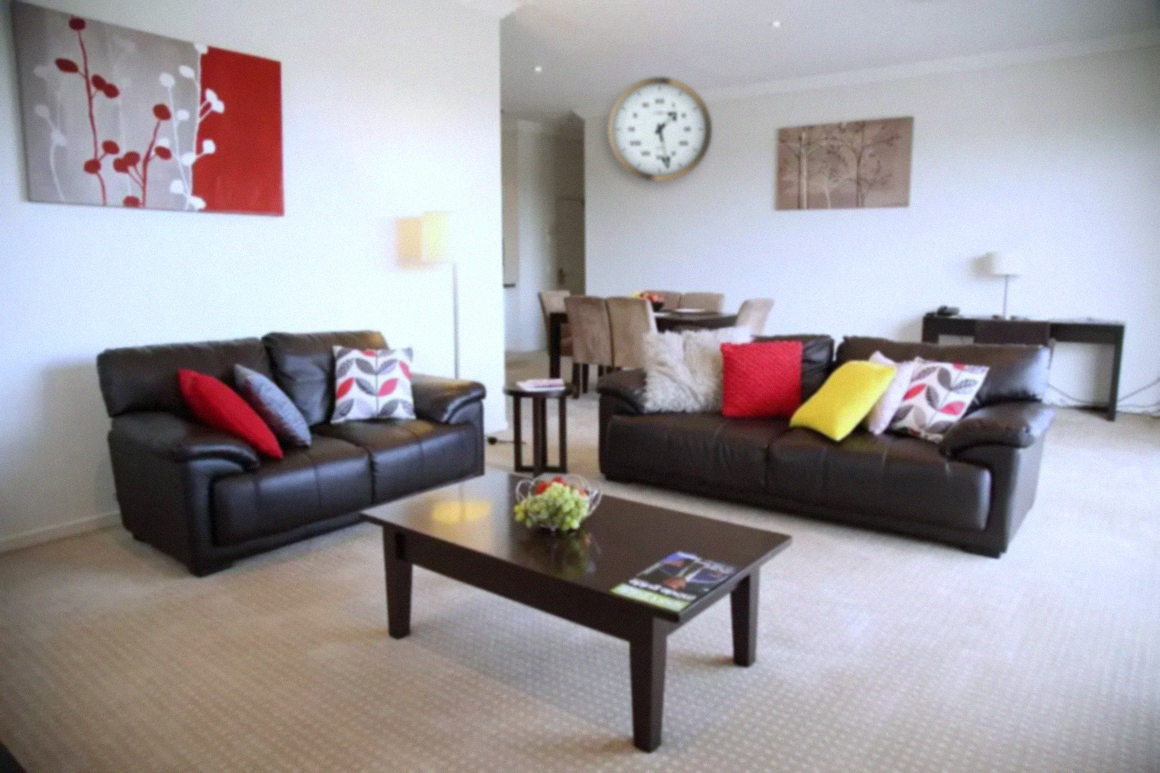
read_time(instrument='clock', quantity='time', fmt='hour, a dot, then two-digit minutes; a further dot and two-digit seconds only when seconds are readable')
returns 1.28
